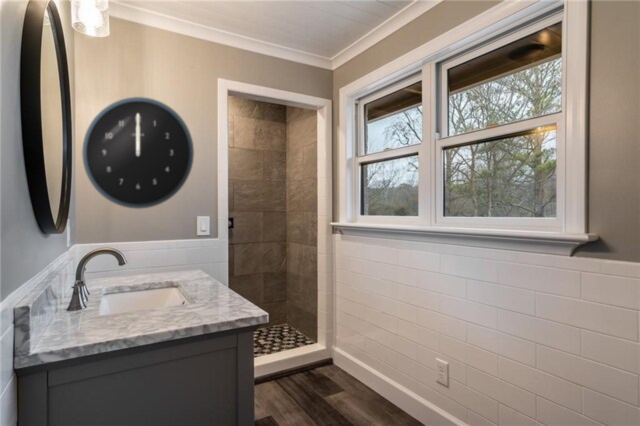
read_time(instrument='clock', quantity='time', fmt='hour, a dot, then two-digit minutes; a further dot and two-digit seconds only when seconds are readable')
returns 12.00
